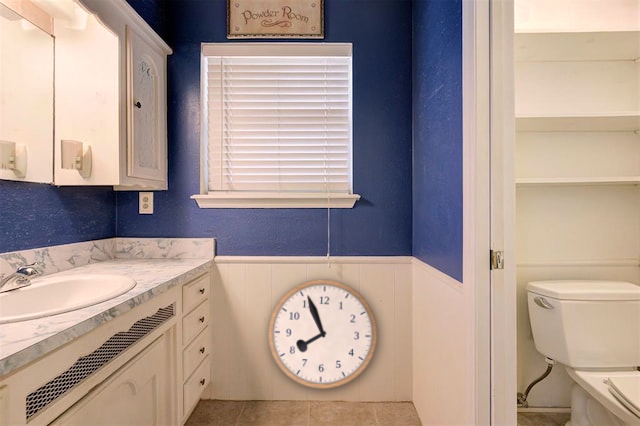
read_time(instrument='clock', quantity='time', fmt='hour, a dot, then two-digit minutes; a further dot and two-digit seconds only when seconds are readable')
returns 7.56
